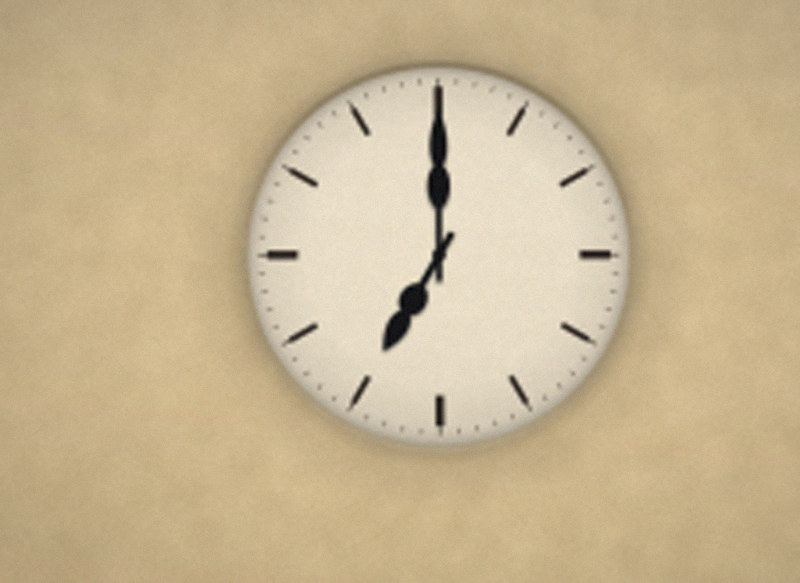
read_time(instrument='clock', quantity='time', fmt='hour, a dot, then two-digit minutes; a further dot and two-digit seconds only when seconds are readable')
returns 7.00
